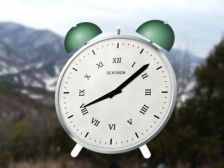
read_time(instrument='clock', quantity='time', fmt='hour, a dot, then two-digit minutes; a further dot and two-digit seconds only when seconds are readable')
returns 8.08
